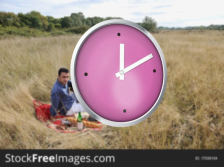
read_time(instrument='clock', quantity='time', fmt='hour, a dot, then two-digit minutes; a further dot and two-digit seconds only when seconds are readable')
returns 12.11
